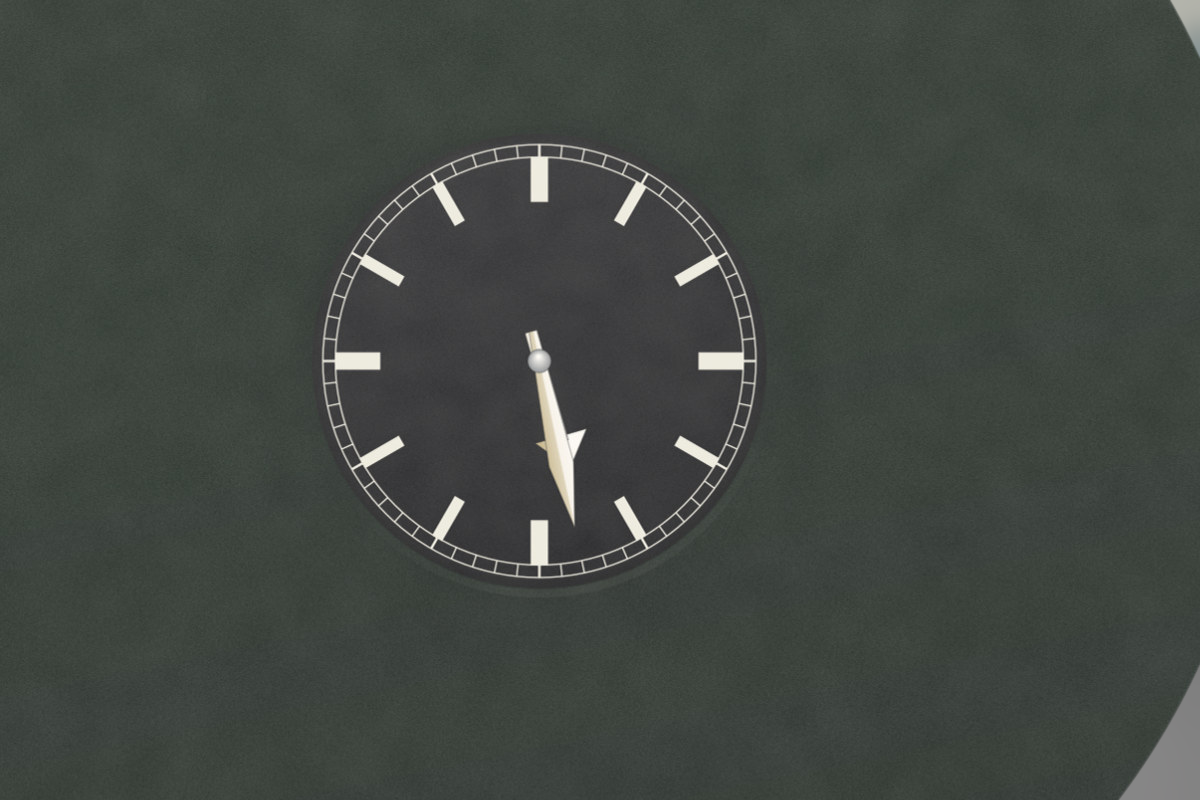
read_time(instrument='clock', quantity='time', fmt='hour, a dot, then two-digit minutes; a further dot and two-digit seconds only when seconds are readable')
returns 5.28
